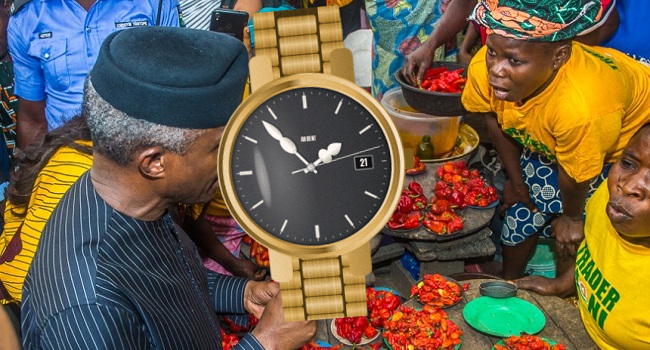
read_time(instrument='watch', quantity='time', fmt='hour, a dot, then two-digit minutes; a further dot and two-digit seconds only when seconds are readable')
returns 1.53.13
